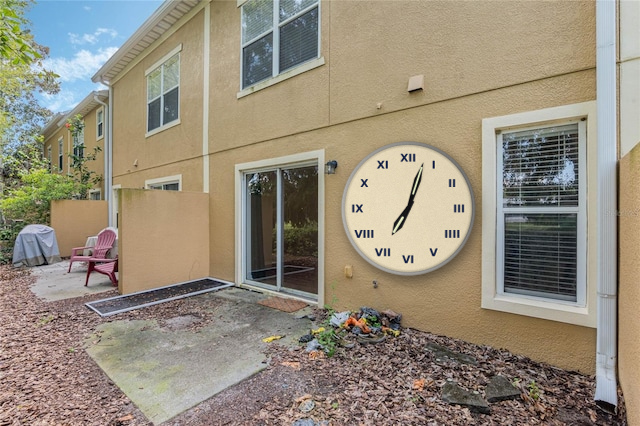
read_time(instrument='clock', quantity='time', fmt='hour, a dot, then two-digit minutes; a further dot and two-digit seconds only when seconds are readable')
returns 7.03
